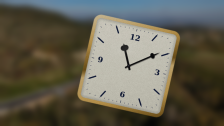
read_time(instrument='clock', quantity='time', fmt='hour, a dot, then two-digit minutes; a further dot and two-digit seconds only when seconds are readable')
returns 11.09
